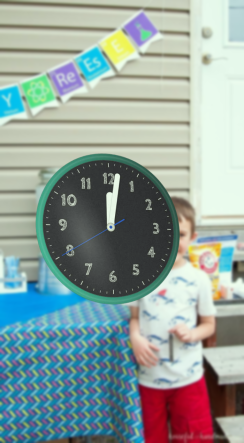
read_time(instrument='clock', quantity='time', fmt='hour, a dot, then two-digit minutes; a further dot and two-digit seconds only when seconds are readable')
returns 12.01.40
